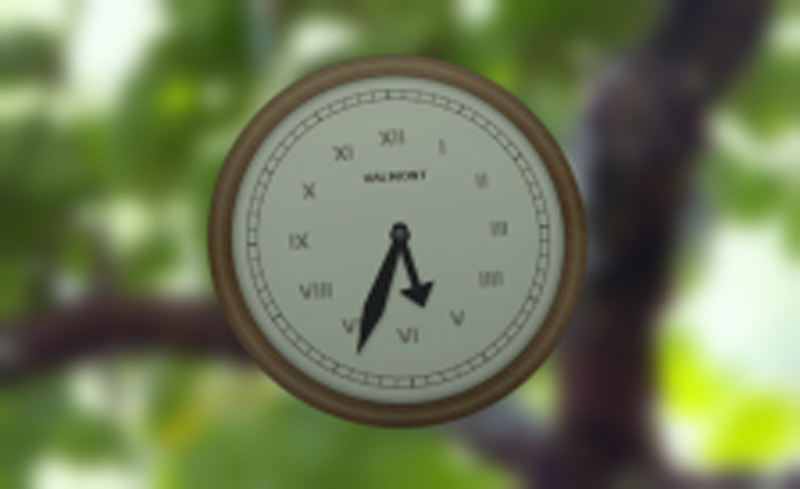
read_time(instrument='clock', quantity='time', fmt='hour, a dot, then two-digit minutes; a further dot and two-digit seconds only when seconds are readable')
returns 5.34
